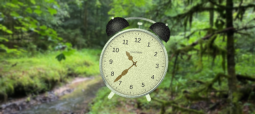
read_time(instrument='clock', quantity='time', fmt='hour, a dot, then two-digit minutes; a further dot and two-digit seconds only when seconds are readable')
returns 10.37
